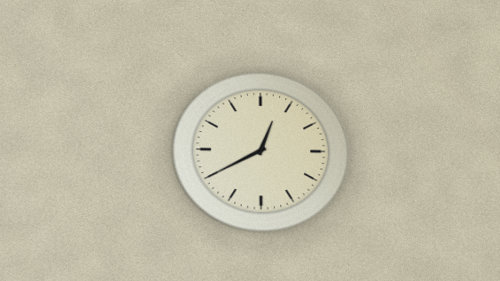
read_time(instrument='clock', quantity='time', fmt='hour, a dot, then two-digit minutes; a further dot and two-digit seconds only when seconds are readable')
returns 12.40
